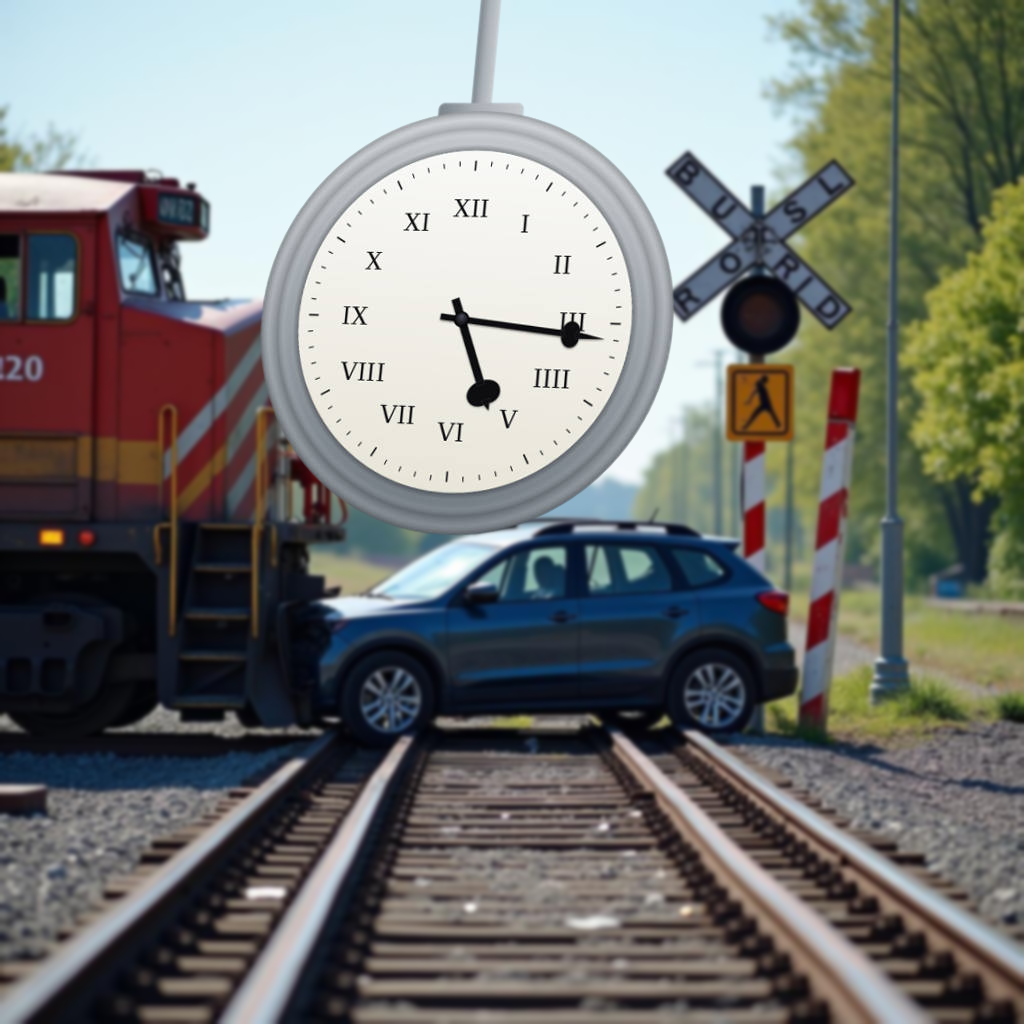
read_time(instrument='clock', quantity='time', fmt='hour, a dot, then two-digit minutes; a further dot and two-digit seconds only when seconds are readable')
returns 5.16
